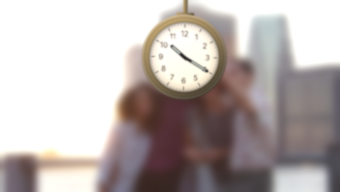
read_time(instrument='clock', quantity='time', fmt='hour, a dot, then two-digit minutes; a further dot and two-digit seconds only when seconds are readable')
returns 10.20
